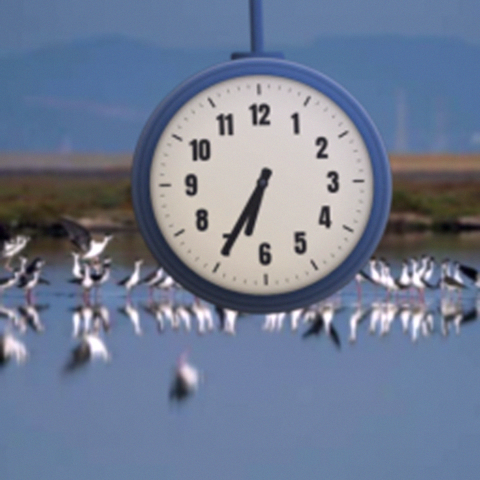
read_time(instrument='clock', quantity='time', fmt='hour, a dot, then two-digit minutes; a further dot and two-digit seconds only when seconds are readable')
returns 6.35
